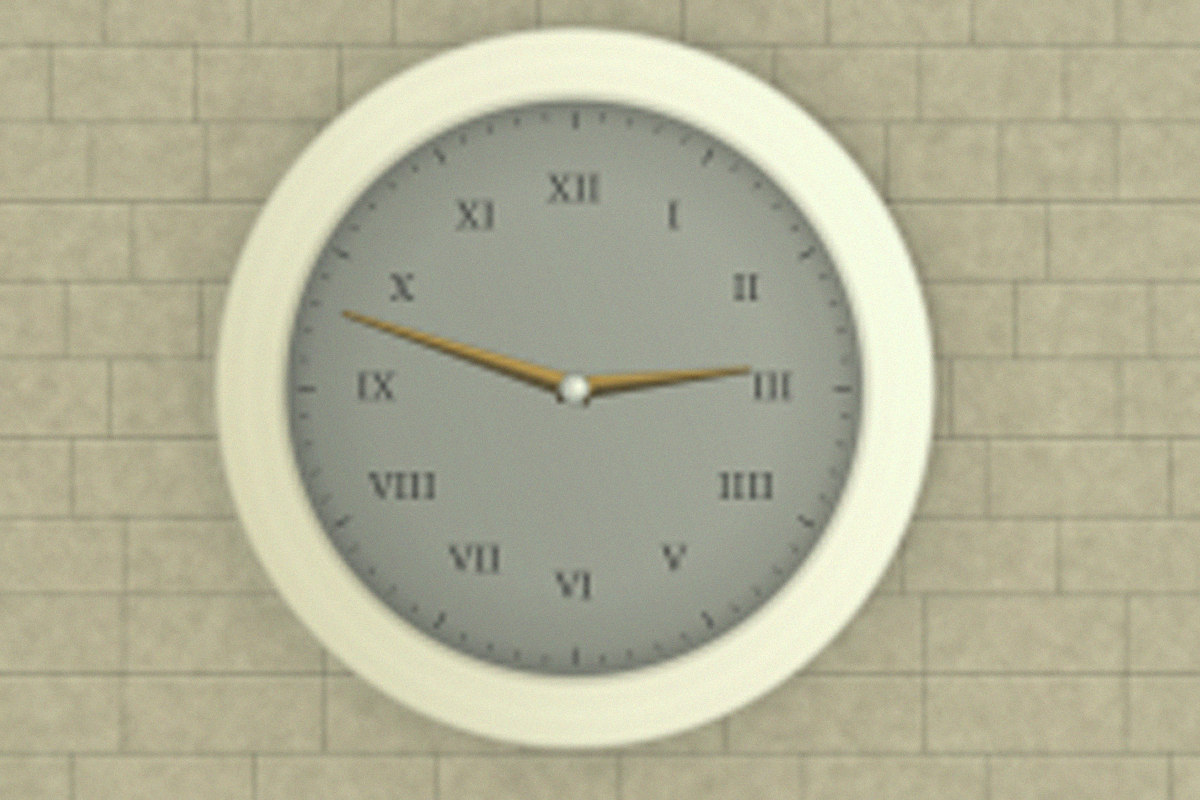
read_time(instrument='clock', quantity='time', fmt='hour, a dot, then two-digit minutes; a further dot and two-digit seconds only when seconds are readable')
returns 2.48
